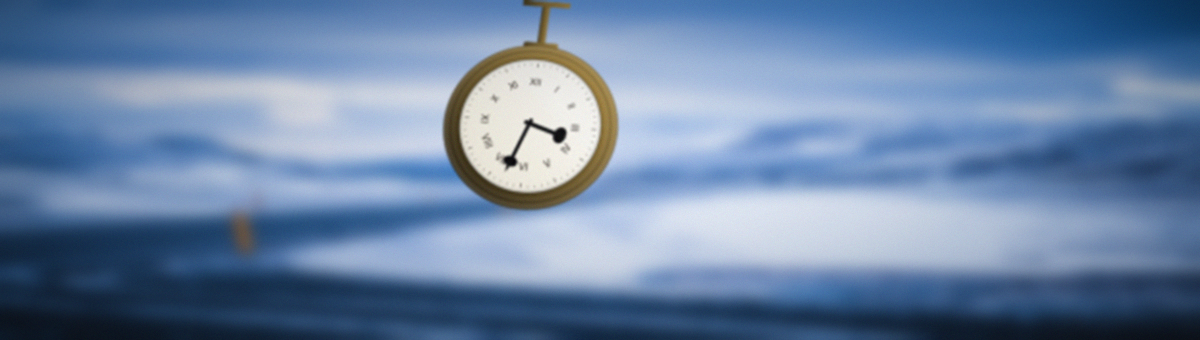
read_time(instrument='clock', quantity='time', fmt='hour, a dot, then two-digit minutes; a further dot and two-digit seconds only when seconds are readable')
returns 3.33
